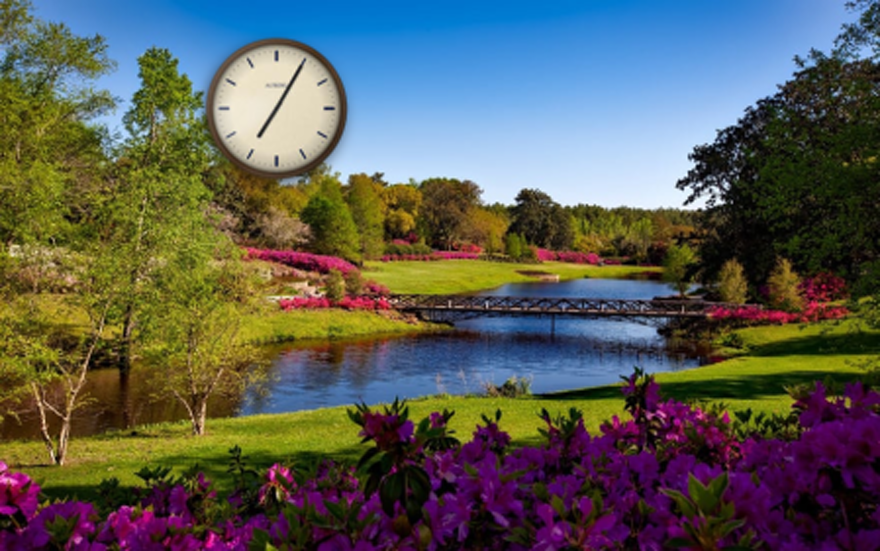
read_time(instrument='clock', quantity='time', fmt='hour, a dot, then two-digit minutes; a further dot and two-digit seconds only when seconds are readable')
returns 7.05
